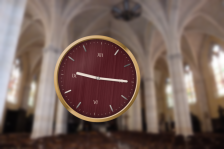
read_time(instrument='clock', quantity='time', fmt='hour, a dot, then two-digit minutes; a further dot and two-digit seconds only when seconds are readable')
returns 9.15
